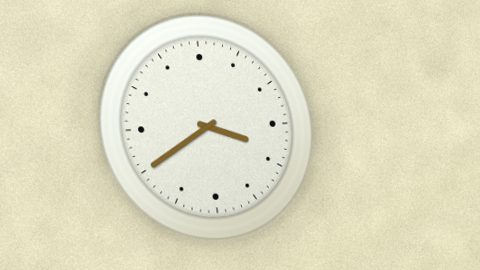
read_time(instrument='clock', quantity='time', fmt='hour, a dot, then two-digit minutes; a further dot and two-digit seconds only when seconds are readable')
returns 3.40
